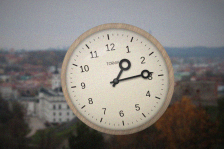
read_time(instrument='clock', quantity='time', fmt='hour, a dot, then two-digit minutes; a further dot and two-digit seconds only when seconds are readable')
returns 1.14
